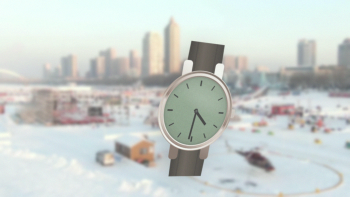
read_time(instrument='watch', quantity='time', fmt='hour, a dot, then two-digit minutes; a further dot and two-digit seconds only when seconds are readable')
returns 4.31
